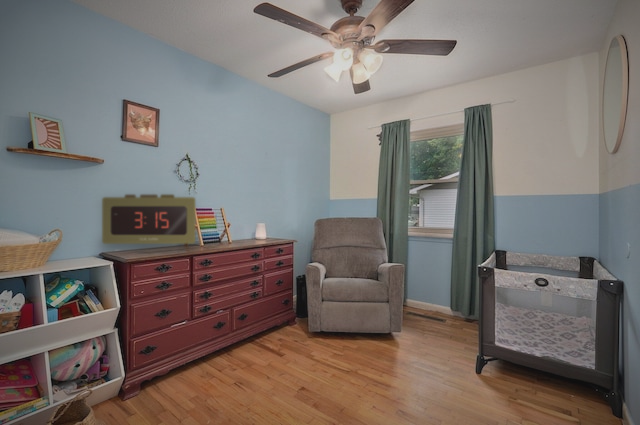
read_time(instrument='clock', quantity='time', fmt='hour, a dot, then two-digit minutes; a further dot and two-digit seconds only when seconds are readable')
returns 3.15
